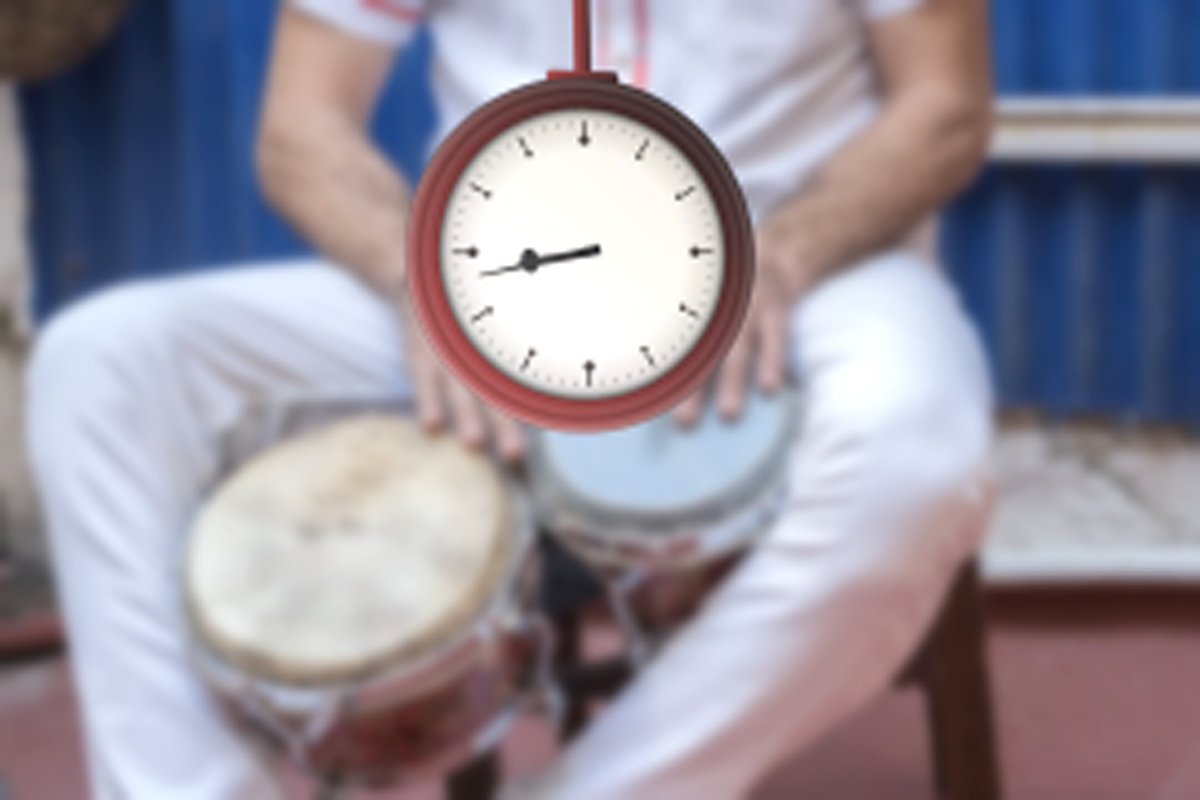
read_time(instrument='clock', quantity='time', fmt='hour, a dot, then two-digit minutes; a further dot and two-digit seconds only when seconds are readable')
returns 8.43
